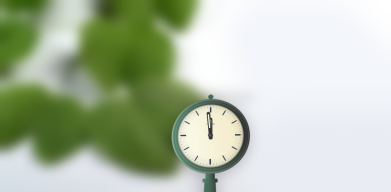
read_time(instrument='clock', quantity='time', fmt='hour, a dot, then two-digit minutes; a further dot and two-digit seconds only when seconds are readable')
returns 11.59
